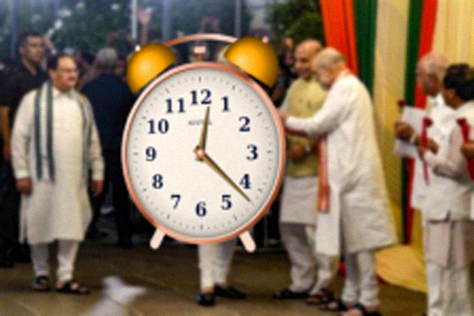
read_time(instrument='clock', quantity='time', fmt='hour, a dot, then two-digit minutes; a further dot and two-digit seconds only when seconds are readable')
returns 12.22
